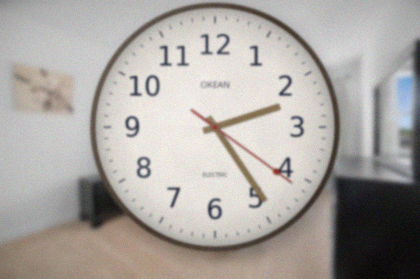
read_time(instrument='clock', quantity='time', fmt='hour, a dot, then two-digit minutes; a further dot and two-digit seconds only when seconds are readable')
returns 2.24.21
